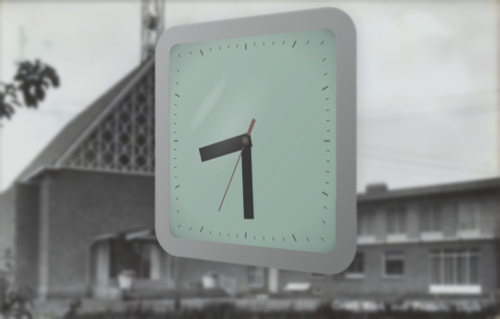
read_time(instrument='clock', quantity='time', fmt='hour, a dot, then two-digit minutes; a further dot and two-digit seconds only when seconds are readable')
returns 8.29.34
